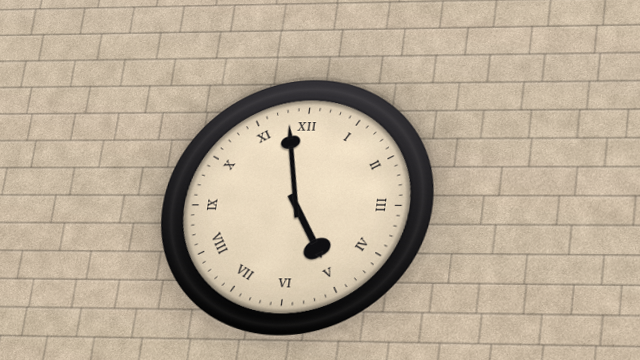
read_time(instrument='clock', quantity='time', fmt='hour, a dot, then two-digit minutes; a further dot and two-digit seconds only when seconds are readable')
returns 4.58
